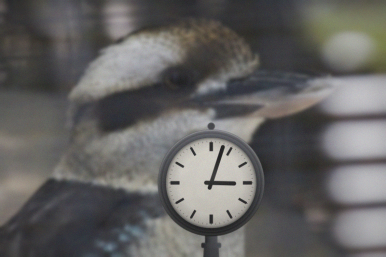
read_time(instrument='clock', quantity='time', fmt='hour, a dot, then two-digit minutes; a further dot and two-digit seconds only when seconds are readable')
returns 3.03
